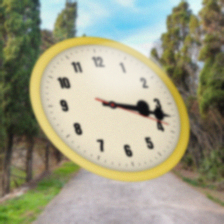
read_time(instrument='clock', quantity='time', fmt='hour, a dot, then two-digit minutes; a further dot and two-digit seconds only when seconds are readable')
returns 3.17.19
